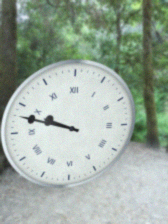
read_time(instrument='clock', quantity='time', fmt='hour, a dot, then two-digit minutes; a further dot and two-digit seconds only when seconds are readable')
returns 9.48
